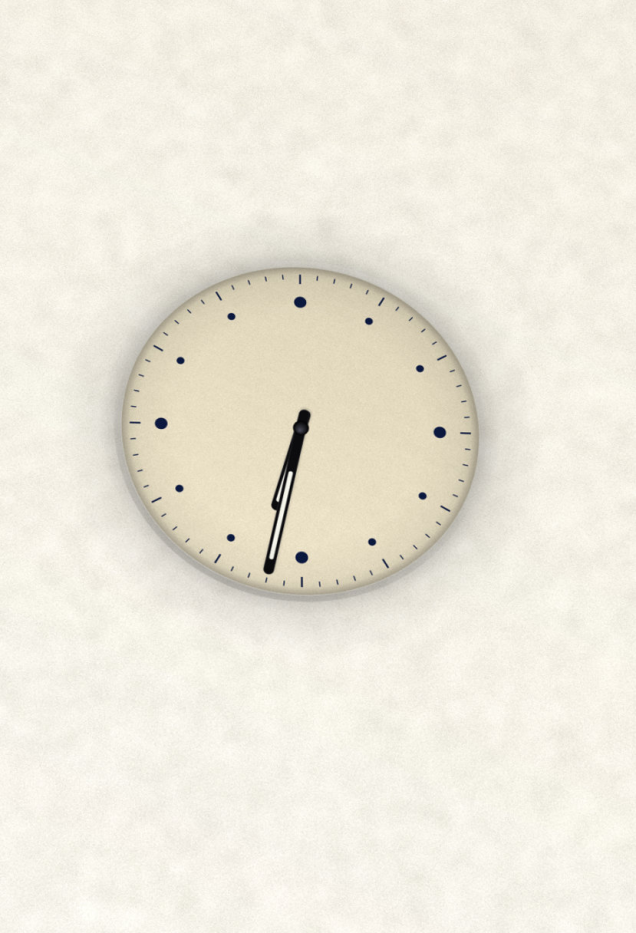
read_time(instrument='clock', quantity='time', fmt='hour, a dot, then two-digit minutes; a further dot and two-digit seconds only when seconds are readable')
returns 6.32
